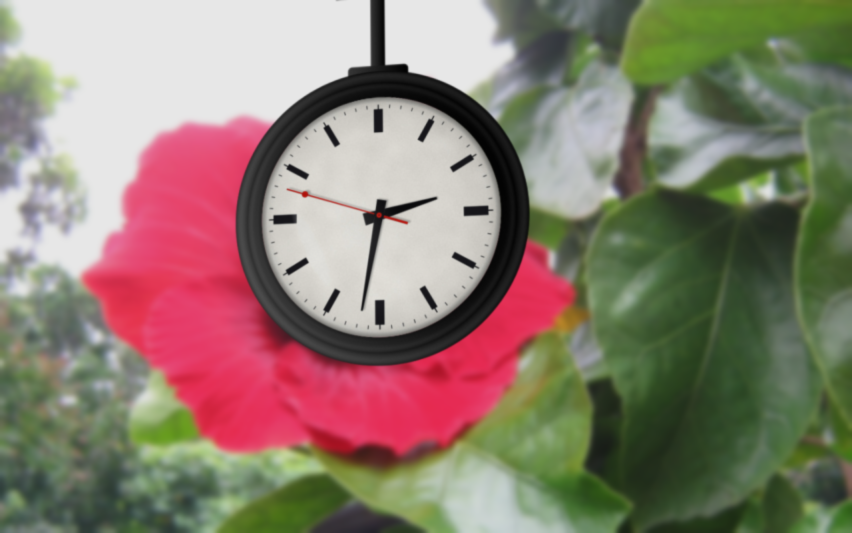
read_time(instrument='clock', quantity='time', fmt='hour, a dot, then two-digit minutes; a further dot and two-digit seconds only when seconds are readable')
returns 2.31.48
